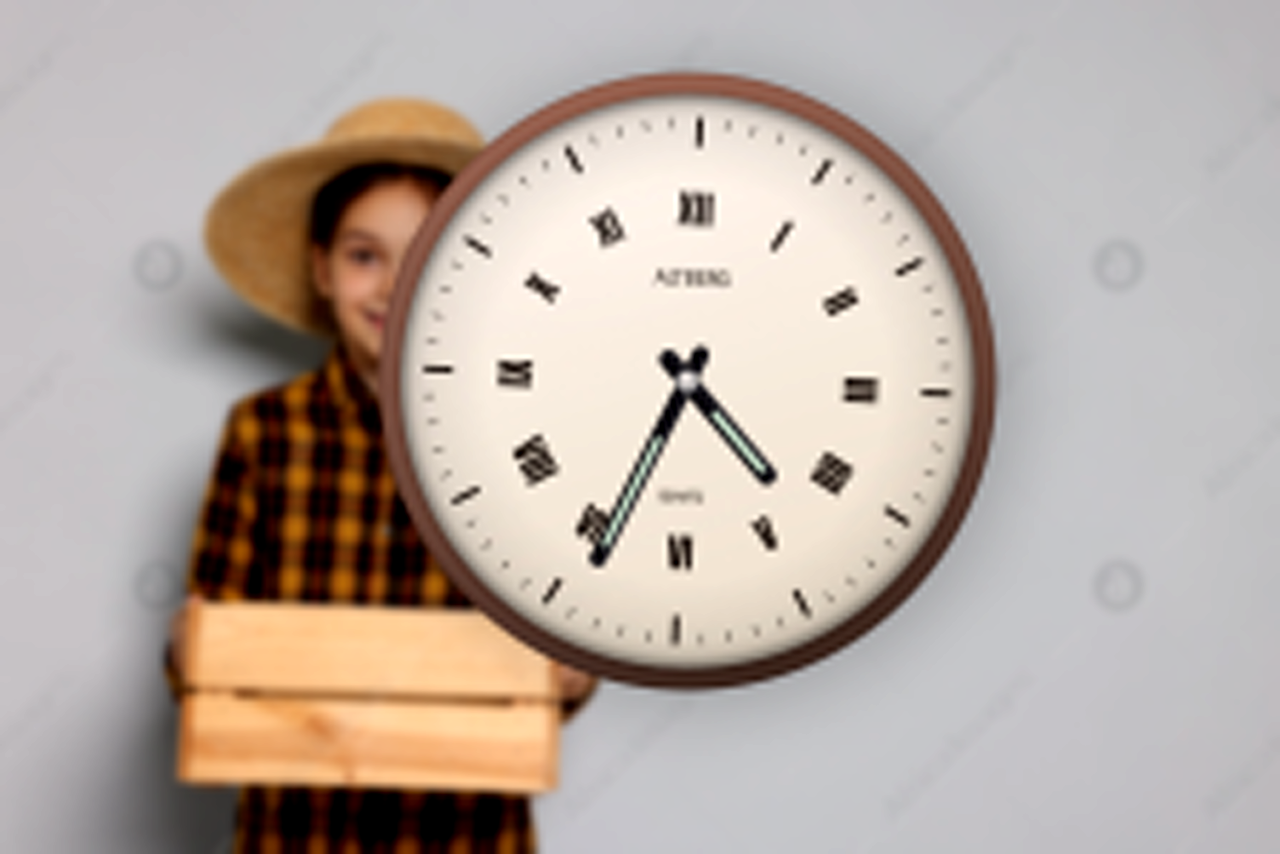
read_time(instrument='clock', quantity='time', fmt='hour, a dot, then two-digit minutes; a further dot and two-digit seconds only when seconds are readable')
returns 4.34
